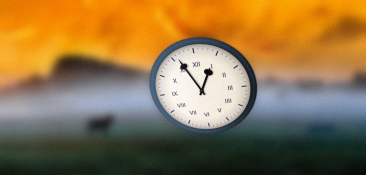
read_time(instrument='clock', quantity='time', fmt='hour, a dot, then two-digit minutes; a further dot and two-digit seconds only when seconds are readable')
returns 12.56
